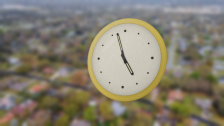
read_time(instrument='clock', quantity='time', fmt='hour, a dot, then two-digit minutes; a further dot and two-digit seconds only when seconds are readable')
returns 4.57
